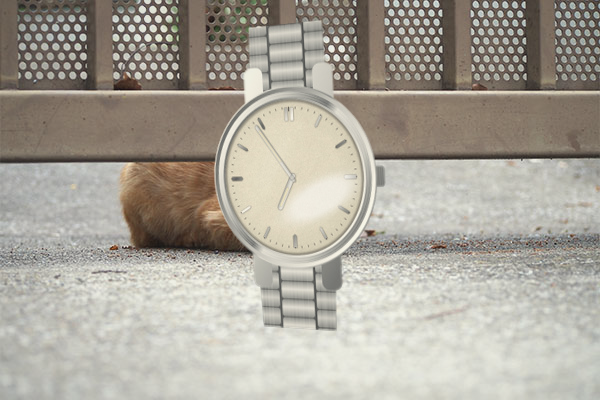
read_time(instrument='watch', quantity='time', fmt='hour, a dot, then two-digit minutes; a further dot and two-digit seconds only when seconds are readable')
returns 6.54
